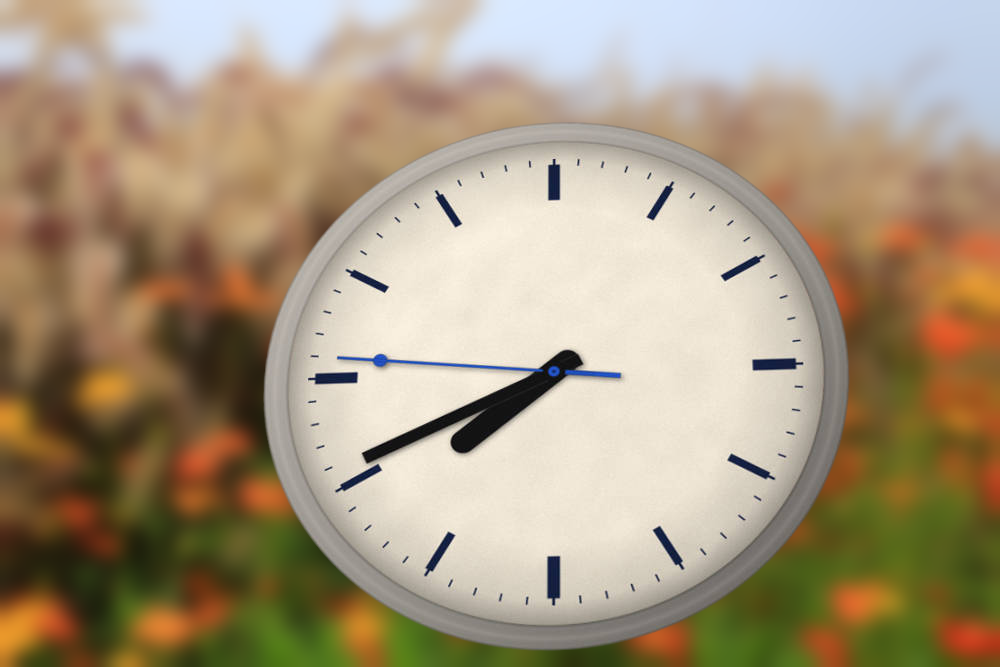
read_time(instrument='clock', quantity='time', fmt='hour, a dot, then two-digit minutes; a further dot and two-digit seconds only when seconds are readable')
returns 7.40.46
